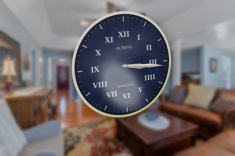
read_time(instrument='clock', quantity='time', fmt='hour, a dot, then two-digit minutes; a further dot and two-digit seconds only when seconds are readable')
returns 3.16
